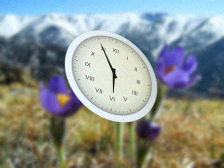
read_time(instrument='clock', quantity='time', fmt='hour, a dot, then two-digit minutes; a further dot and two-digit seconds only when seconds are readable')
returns 5.55
